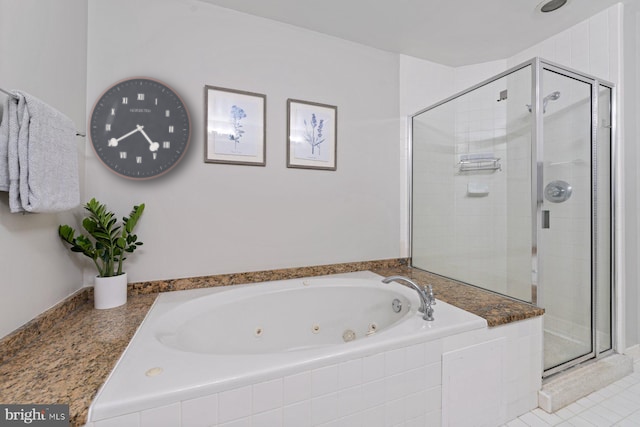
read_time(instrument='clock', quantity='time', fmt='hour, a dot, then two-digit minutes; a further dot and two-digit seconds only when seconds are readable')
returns 4.40
